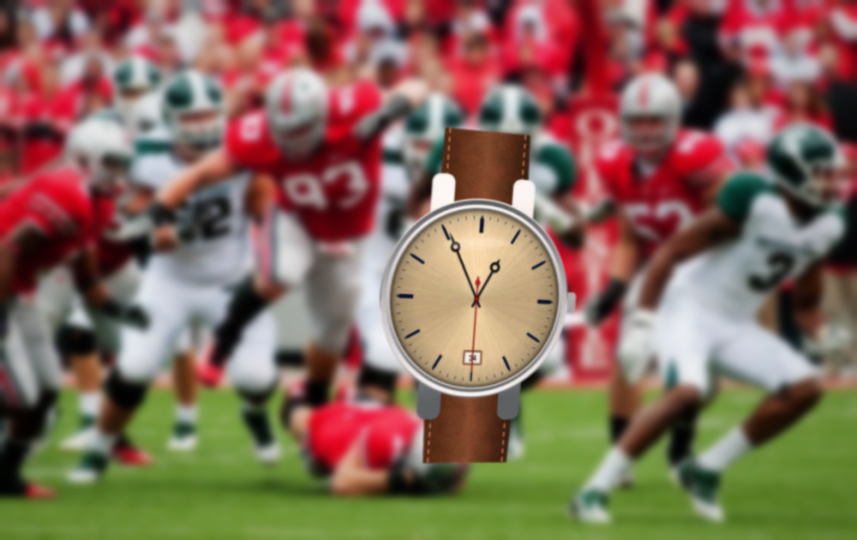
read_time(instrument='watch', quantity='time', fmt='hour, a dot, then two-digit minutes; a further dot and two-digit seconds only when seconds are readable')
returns 12.55.30
